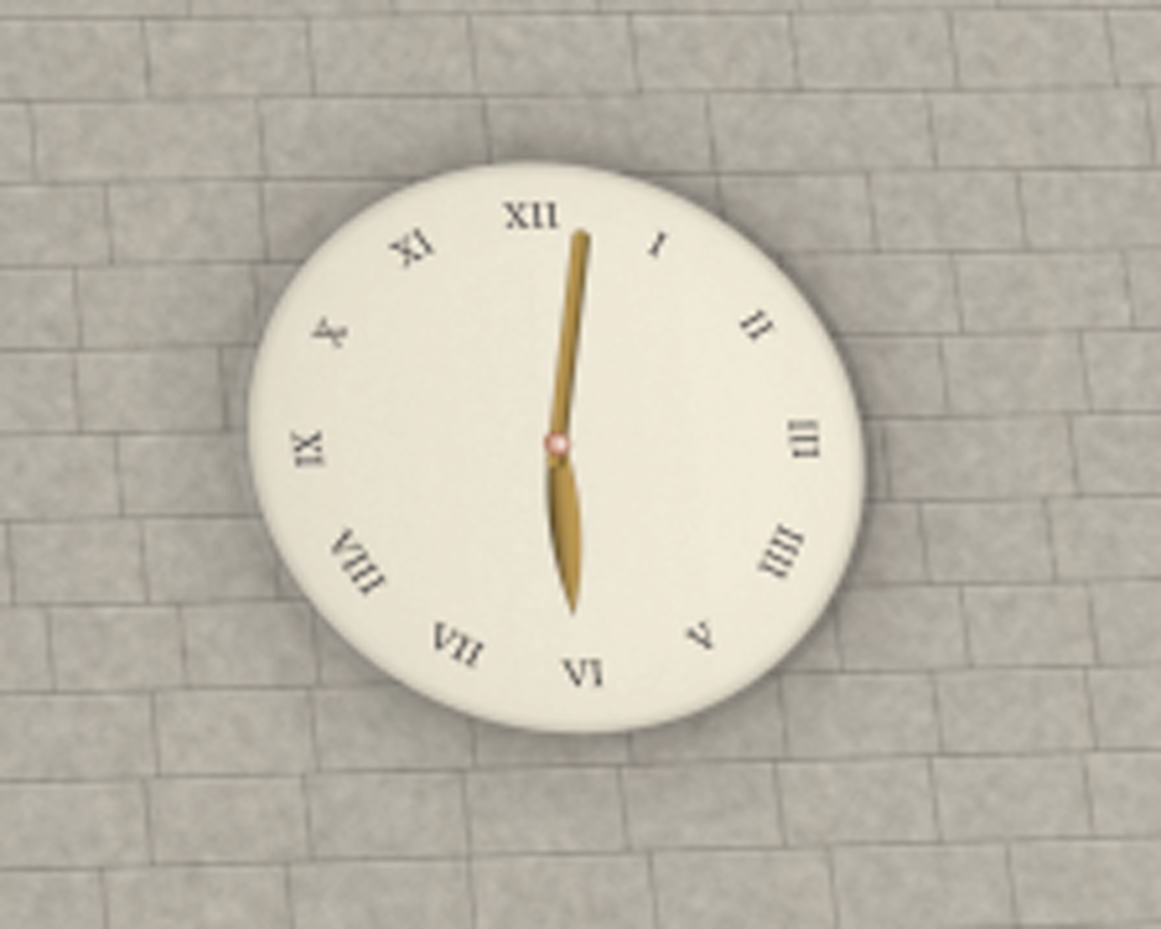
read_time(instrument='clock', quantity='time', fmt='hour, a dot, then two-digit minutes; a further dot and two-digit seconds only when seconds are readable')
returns 6.02
